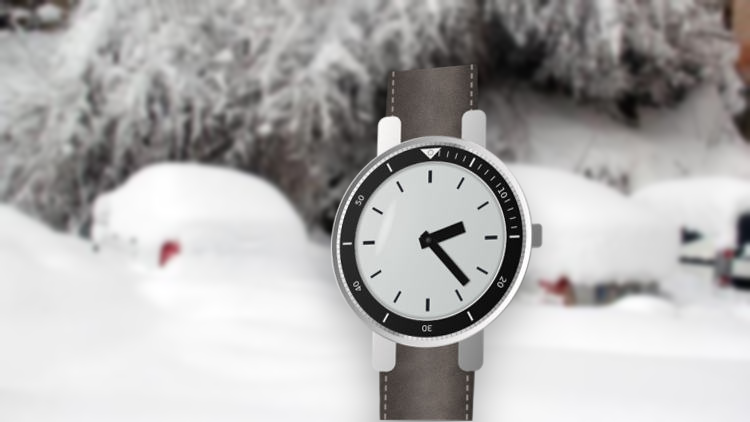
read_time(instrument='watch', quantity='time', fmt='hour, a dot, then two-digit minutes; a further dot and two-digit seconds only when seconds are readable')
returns 2.23
